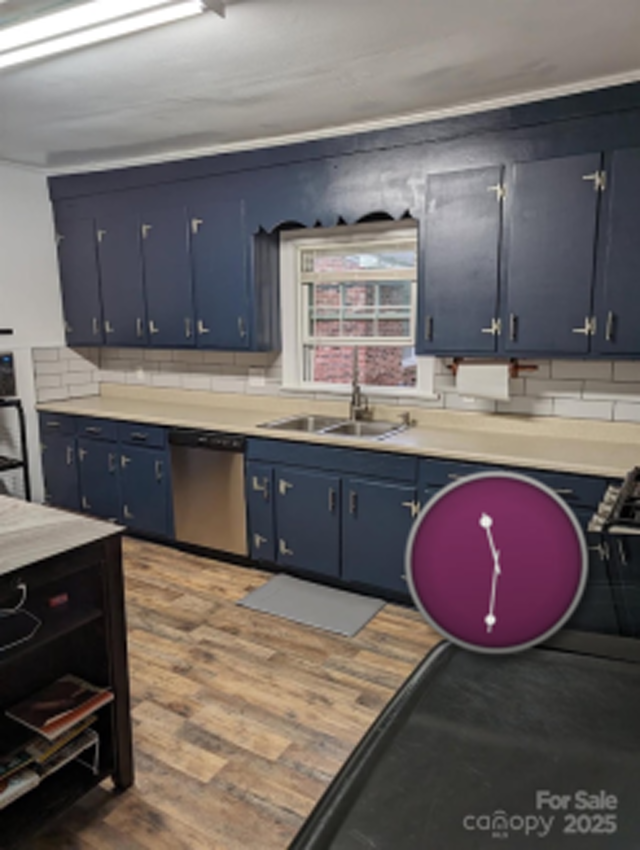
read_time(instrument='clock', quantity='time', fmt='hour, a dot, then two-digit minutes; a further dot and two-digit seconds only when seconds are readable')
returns 11.31
